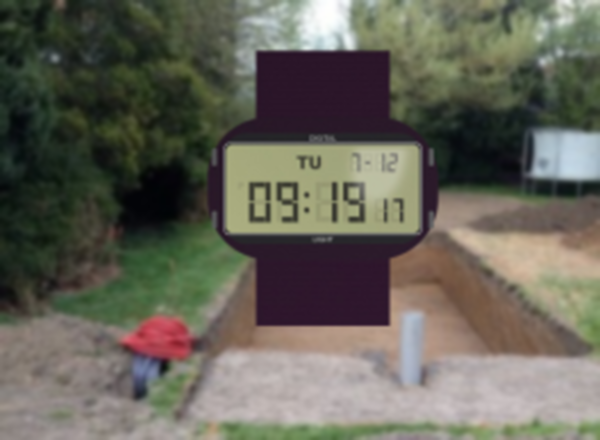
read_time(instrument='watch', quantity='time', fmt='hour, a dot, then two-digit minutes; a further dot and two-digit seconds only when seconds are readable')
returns 9.19.17
